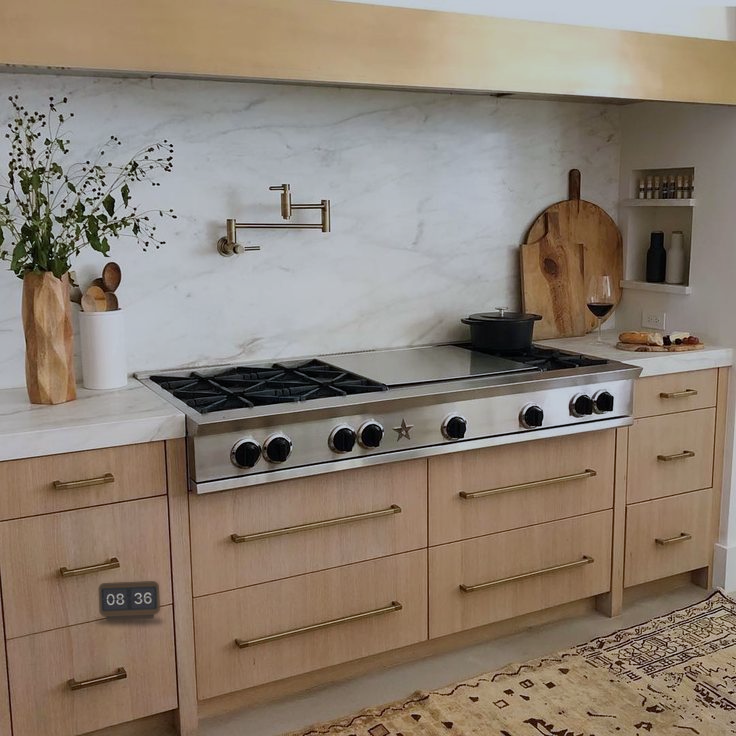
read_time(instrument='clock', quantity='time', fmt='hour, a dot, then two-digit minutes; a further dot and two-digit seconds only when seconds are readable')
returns 8.36
